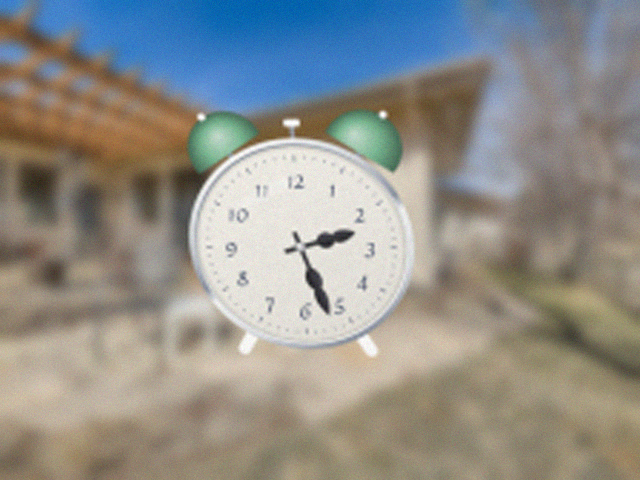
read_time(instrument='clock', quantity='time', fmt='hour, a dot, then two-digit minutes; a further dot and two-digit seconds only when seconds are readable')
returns 2.27
